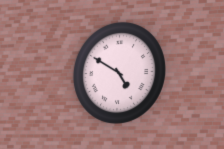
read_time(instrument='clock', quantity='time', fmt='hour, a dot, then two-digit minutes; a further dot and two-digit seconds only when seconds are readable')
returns 4.50
